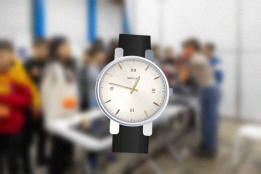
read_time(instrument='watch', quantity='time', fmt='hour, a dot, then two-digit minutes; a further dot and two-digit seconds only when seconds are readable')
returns 12.47
